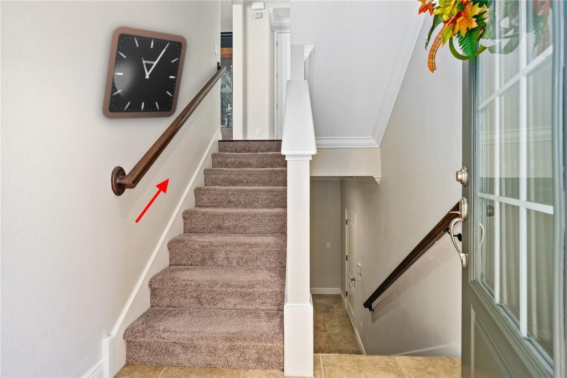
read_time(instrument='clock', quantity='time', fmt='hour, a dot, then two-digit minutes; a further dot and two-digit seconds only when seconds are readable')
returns 11.05
